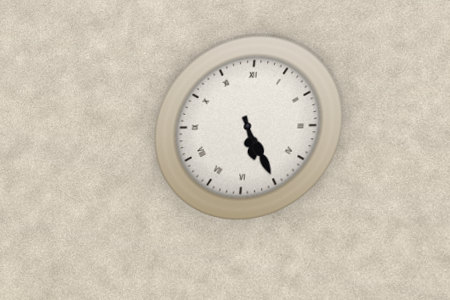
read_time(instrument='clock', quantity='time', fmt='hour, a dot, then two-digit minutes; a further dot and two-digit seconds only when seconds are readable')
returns 5.25
